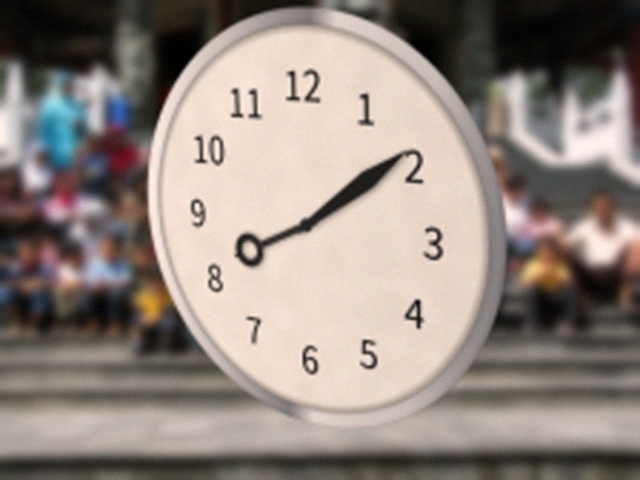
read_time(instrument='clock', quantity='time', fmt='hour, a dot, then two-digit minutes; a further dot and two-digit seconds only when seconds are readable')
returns 8.09
